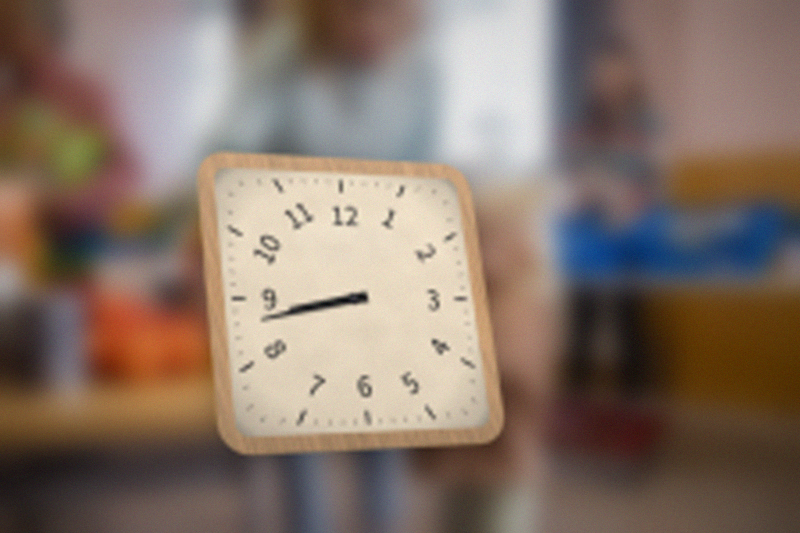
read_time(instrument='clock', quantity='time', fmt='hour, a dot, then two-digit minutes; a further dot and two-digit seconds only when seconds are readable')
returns 8.43
